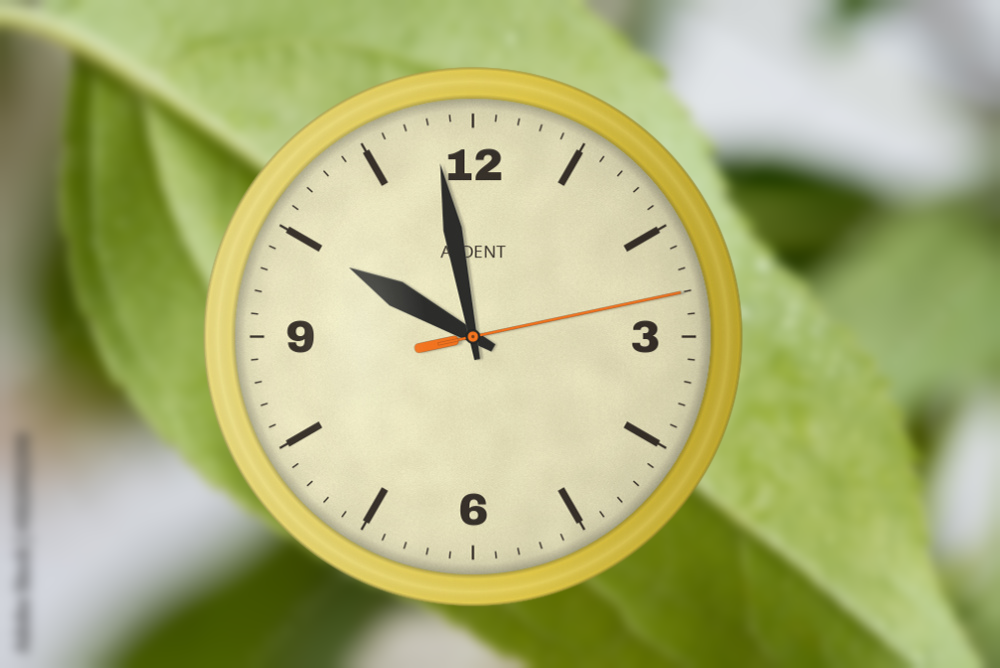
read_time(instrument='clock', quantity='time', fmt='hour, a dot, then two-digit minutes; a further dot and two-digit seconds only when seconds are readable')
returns 9.58.13
